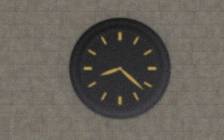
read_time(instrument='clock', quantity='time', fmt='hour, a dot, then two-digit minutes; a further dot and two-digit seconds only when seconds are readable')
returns 8.22
